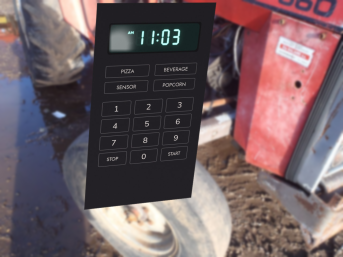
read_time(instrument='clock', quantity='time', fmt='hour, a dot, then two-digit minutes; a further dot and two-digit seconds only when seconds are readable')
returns 11.03
